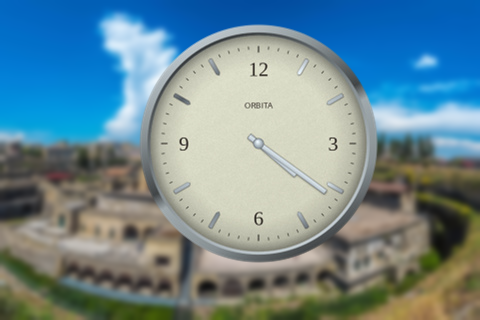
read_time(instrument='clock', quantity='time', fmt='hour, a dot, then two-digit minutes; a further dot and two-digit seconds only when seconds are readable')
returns 4.21
